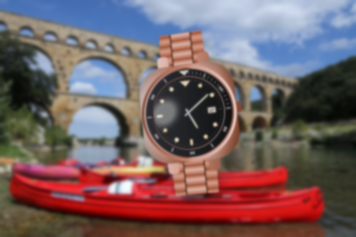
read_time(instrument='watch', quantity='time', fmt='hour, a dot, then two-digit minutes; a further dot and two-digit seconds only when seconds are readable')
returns 5.09
